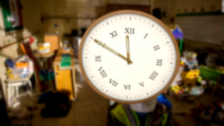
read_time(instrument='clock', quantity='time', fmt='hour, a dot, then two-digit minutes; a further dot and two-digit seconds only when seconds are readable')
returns 11.50
